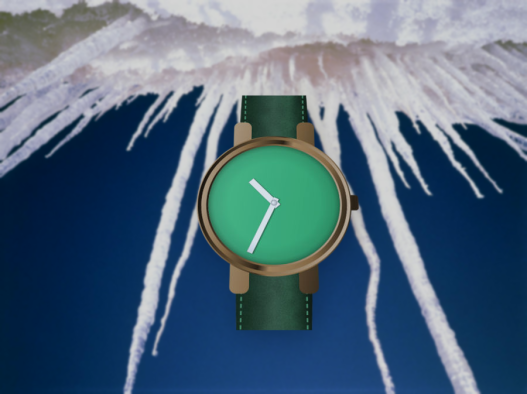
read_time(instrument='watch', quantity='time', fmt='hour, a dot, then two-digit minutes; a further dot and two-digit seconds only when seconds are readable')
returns 10.34
